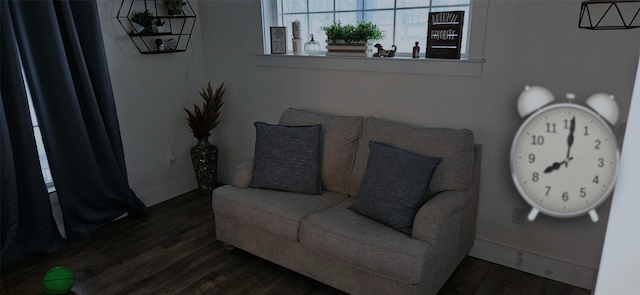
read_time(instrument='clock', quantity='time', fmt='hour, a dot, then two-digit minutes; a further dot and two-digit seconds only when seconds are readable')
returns 8.01
